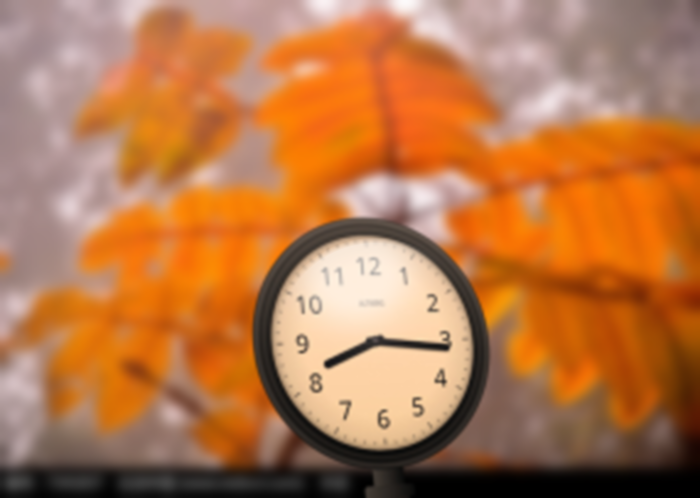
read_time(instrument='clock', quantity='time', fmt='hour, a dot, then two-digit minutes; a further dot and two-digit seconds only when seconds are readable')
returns 8.16
